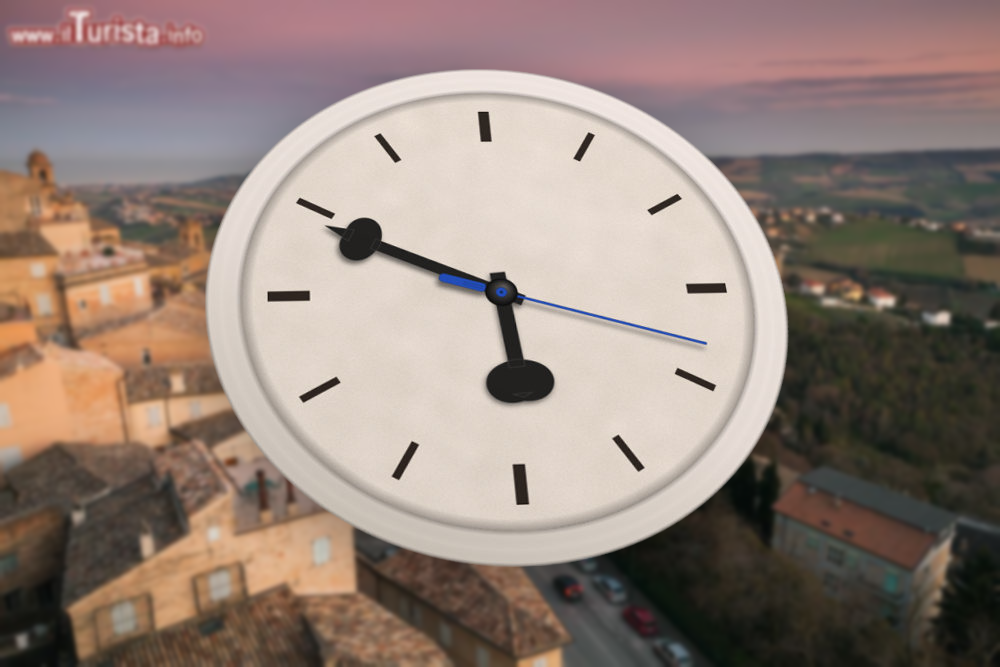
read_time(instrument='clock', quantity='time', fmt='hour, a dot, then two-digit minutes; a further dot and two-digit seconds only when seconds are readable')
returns 5.49.18
